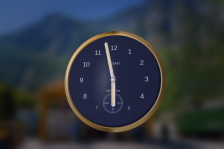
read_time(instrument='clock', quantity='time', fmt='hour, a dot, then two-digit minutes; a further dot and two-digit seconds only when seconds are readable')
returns 5.58
